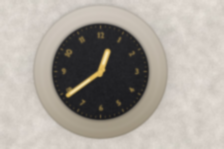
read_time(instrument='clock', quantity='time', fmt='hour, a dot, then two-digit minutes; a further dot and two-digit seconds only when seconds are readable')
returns 12.39
